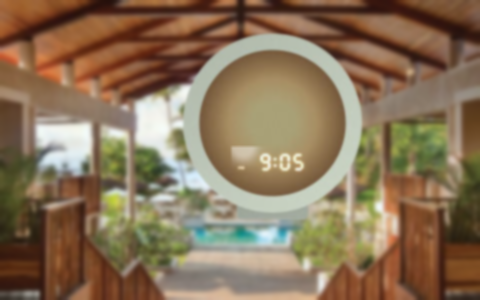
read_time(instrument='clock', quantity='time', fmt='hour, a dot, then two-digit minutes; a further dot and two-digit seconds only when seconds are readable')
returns 9.05
